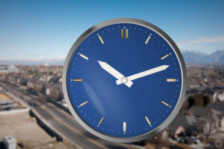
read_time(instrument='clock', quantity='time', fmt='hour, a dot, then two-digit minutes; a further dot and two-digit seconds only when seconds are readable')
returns 10.12
